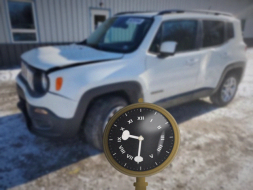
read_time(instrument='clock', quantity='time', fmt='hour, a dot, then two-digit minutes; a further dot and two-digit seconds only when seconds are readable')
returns 9.31
